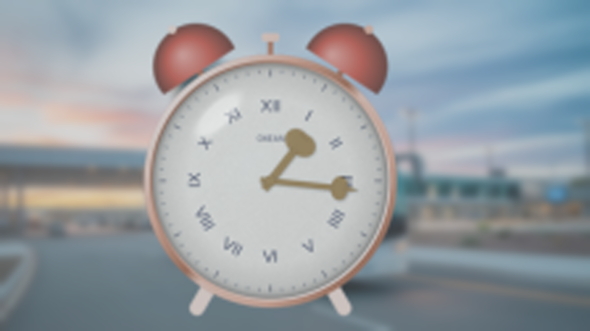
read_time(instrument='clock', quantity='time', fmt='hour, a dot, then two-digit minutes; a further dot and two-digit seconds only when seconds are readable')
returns 1.16
